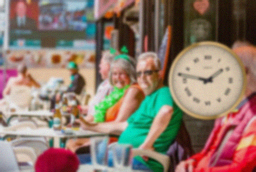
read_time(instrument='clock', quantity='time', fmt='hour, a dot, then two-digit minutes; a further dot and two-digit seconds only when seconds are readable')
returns 1.47
